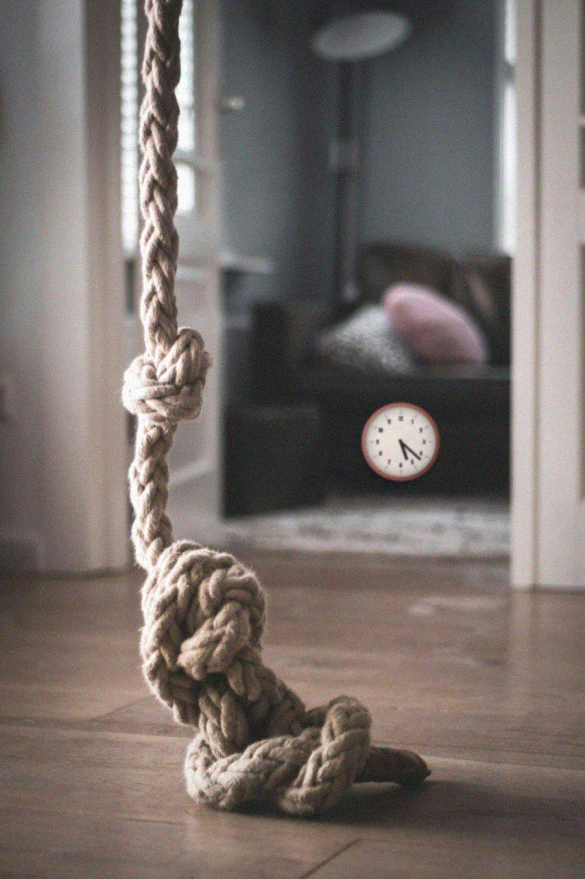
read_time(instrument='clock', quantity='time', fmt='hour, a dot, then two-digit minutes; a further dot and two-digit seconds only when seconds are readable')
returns 5.22
